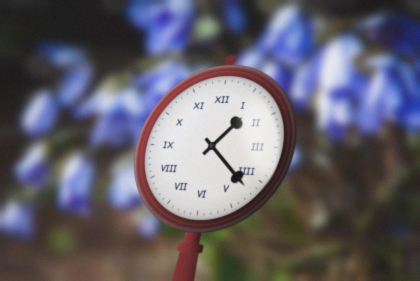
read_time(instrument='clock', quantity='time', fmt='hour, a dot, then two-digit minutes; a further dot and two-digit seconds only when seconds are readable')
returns 1.22
